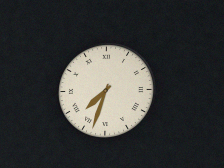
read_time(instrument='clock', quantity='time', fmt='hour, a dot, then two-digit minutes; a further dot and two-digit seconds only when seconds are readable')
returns 7.33
